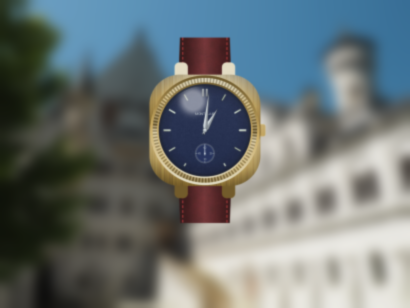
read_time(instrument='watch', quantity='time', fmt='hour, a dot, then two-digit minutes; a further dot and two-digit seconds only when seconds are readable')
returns 1.01
